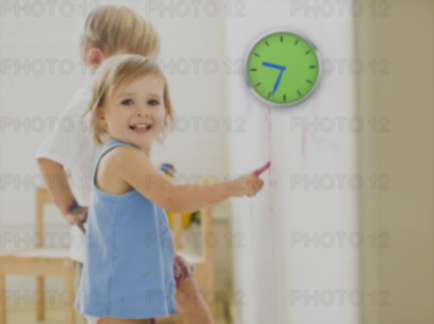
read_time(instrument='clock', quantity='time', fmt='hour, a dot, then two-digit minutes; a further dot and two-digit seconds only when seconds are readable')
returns 9.34
